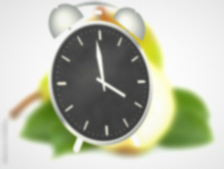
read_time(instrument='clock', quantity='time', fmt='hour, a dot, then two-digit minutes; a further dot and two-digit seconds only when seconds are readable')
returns 3.59
